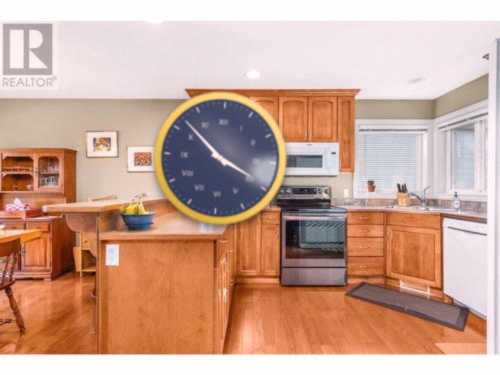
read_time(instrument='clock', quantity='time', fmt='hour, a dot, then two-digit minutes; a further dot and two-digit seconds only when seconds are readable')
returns 3.52
